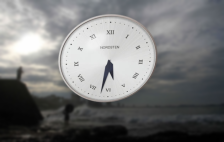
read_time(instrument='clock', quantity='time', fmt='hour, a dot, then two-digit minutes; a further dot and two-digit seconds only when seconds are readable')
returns 5.32
